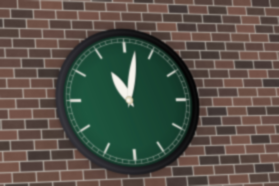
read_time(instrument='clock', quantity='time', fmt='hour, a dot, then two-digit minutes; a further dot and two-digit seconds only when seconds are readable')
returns 11.02
